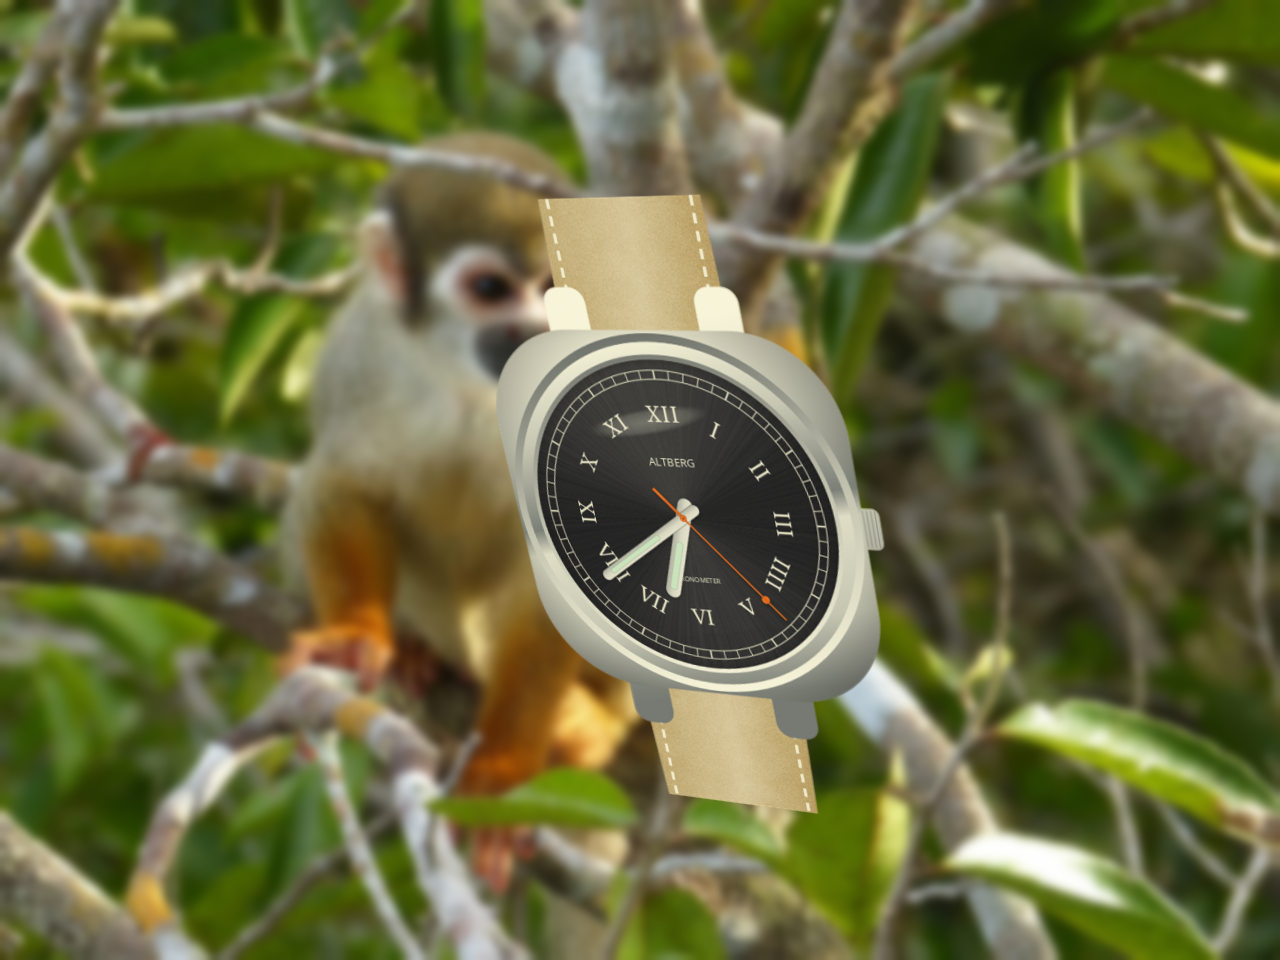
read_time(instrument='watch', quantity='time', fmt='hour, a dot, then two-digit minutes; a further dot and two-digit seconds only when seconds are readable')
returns 6.39.23
